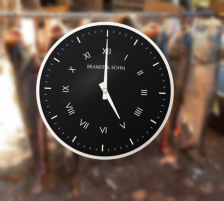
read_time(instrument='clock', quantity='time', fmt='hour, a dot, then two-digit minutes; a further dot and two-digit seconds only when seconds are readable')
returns 5.00
